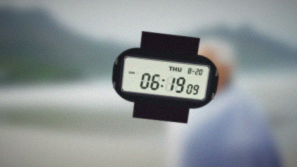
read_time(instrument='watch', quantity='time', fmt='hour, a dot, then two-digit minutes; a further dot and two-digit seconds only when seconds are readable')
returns 6.19.09
